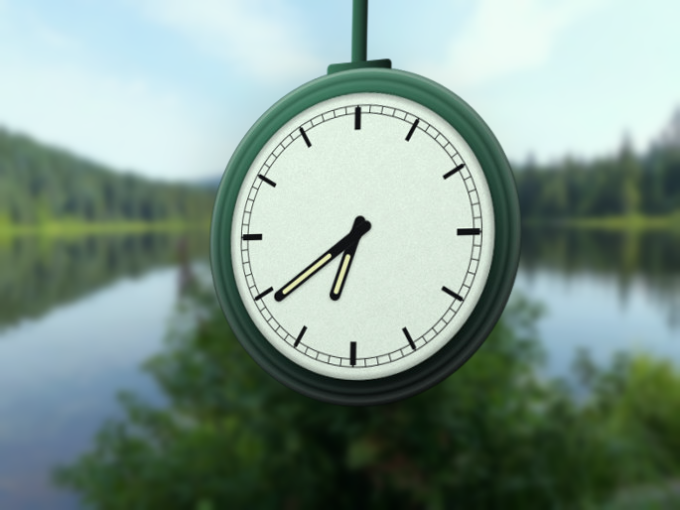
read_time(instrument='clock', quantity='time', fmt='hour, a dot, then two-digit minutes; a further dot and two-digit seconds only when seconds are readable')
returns 6.39
